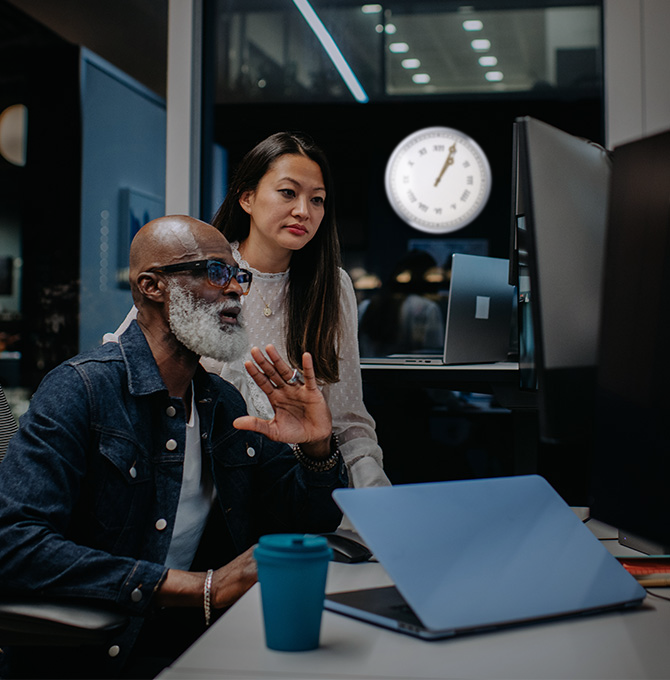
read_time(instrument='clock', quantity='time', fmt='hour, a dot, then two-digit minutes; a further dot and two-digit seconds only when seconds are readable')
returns 1.04
